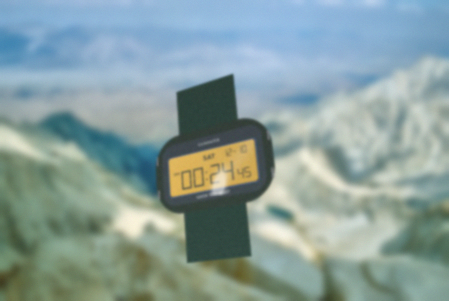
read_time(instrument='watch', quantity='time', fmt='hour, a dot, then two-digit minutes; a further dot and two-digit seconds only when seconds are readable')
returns 0.24
